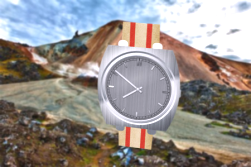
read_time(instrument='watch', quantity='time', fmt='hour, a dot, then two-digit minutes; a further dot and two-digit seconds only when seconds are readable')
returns 7.51
